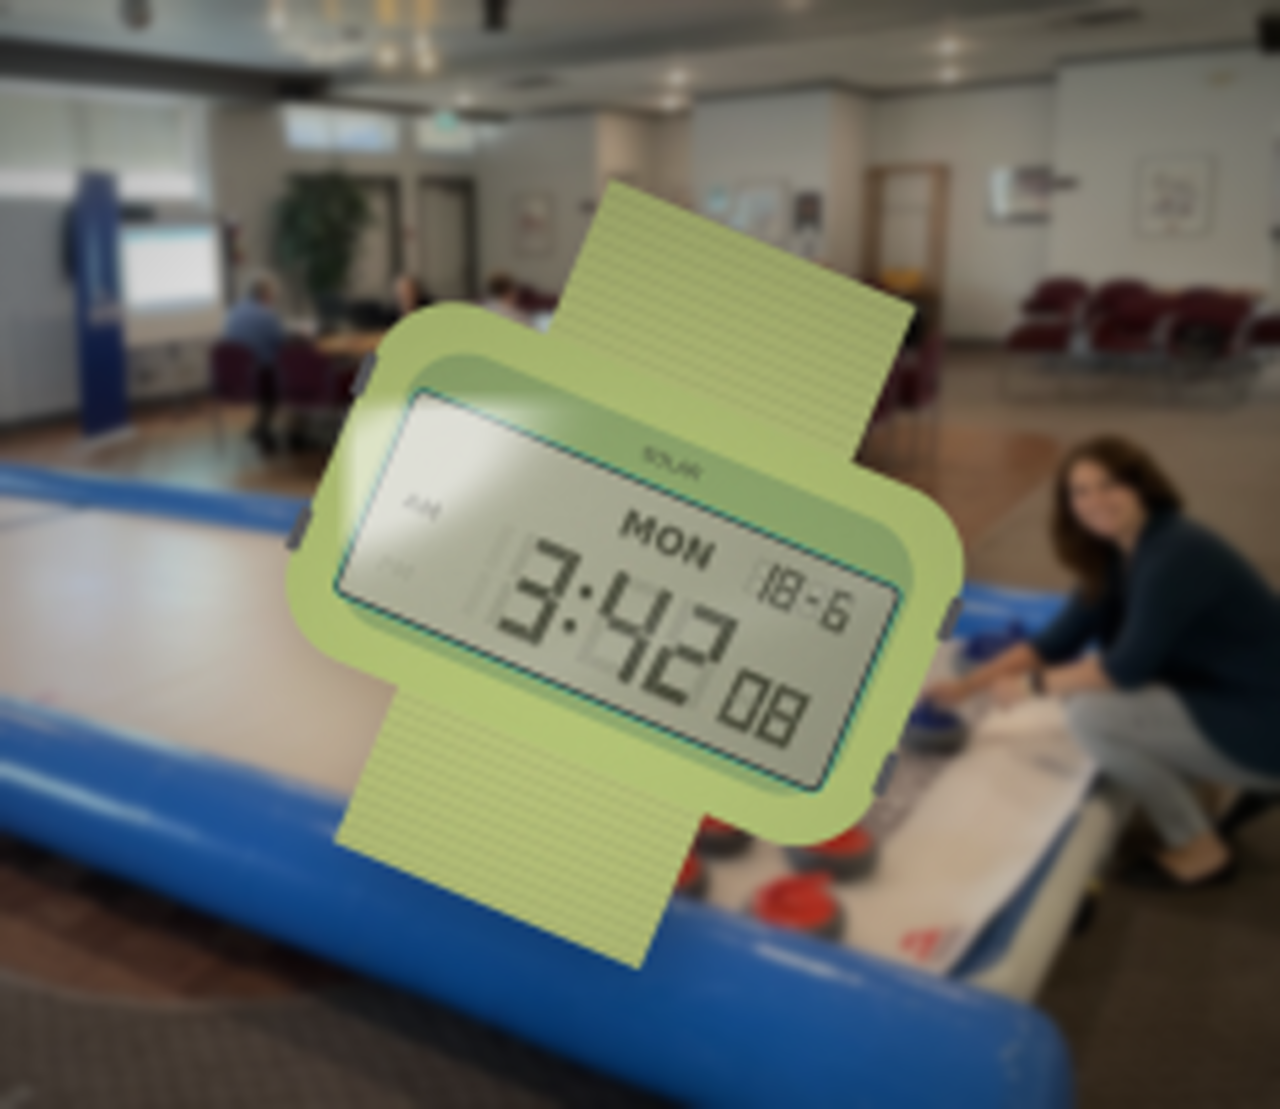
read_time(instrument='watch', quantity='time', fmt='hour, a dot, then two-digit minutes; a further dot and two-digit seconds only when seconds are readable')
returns 3.42.08
